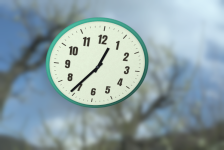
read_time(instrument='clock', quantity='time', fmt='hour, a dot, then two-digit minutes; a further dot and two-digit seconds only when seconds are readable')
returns 12.36
